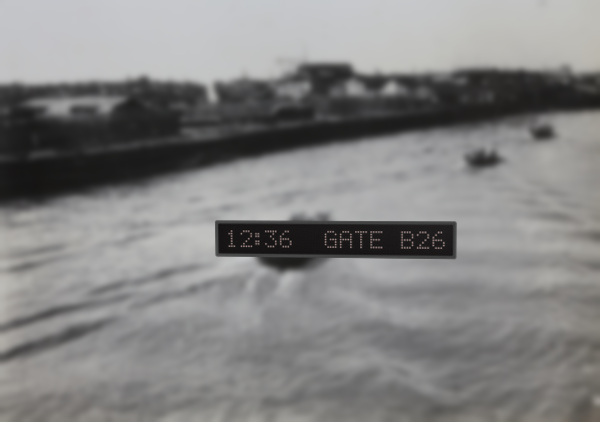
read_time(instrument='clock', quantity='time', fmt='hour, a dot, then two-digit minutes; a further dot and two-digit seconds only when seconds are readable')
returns 12.36
